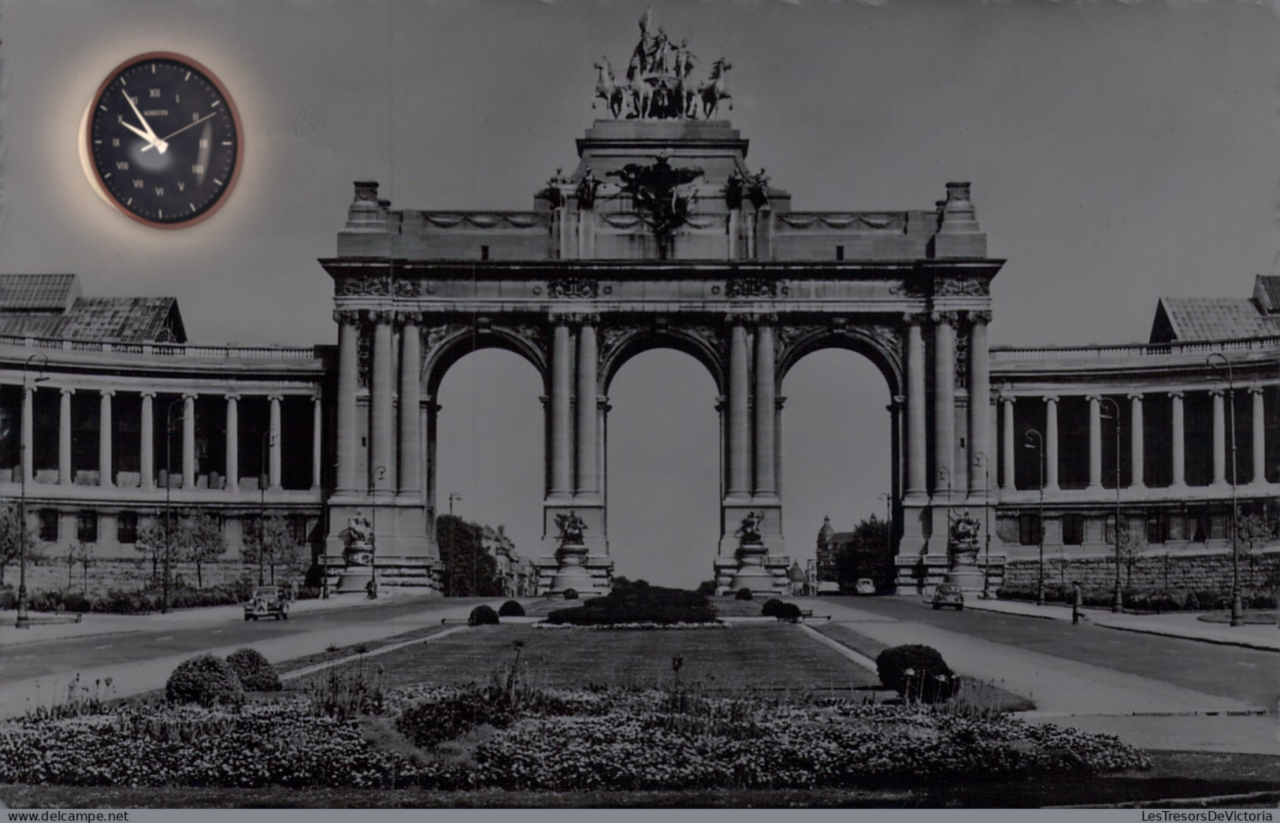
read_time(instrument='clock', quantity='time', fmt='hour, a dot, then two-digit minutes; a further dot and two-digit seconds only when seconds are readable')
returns 9.54.11
